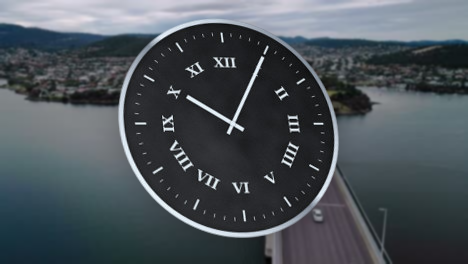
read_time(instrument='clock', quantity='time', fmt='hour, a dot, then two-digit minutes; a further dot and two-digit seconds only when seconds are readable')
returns 10.05
